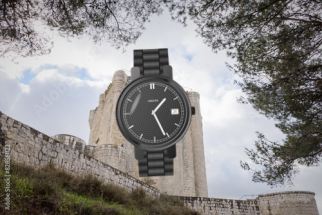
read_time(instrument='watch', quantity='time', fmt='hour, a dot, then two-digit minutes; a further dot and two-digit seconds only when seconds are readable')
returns 1.26
